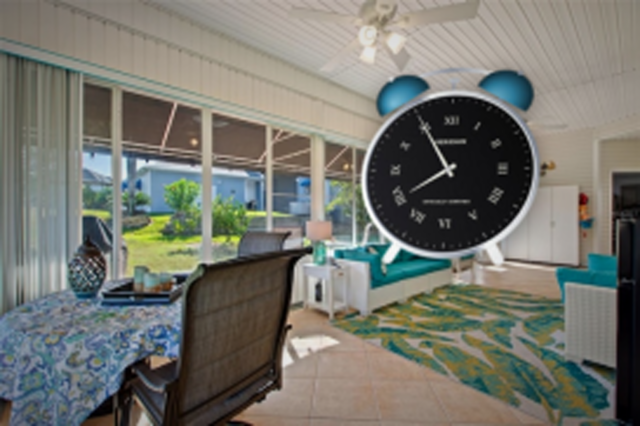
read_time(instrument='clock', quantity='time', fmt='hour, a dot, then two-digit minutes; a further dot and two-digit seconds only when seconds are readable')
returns 7.55
